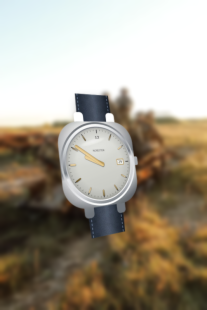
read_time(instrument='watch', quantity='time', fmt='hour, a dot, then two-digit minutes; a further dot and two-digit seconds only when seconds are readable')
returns 9.51
